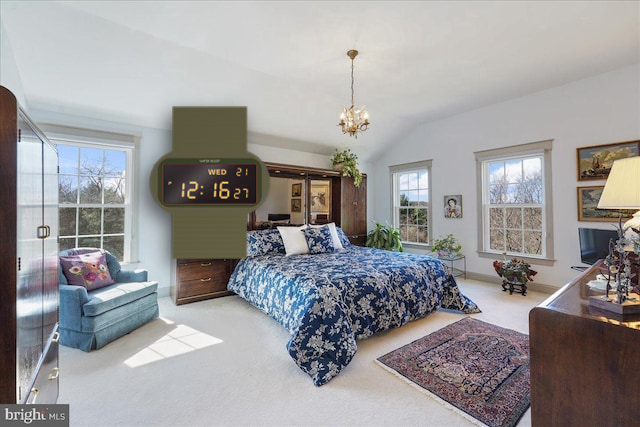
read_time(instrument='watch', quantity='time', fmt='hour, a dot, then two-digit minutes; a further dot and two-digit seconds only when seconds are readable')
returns 12.16.27
